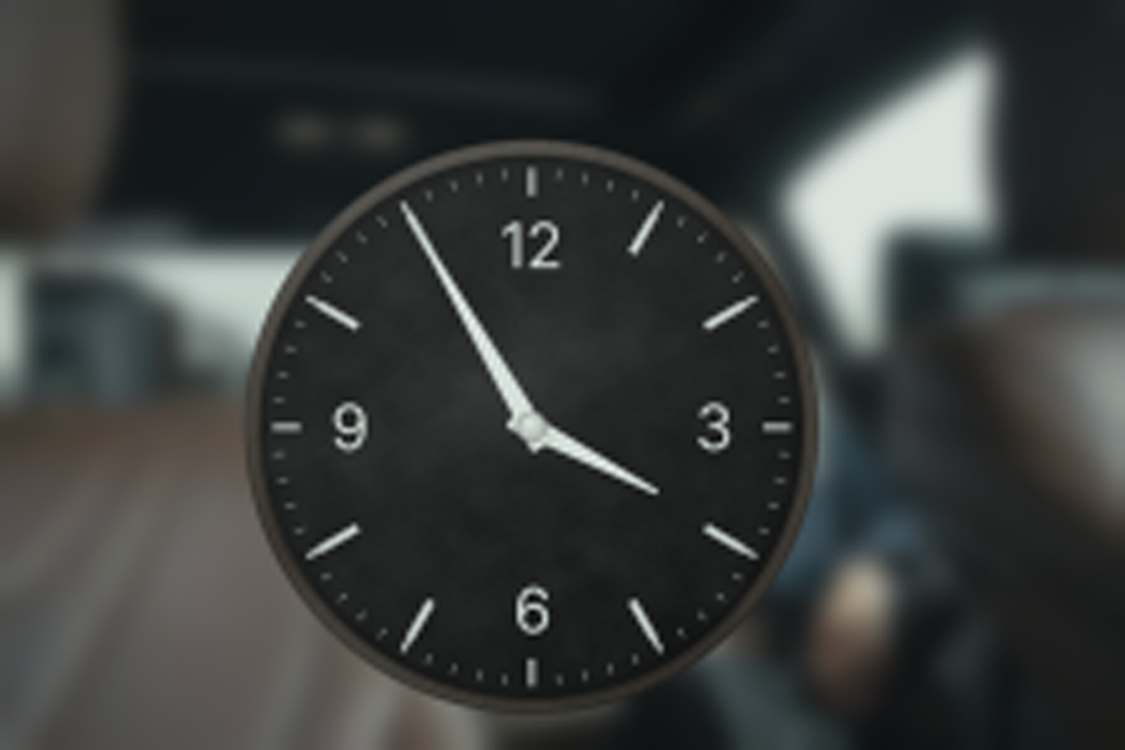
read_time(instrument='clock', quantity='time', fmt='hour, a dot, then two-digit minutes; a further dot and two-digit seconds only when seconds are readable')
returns 3.55
